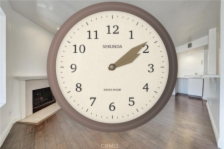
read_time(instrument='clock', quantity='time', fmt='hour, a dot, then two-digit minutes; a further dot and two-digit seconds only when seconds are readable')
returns 2.09
